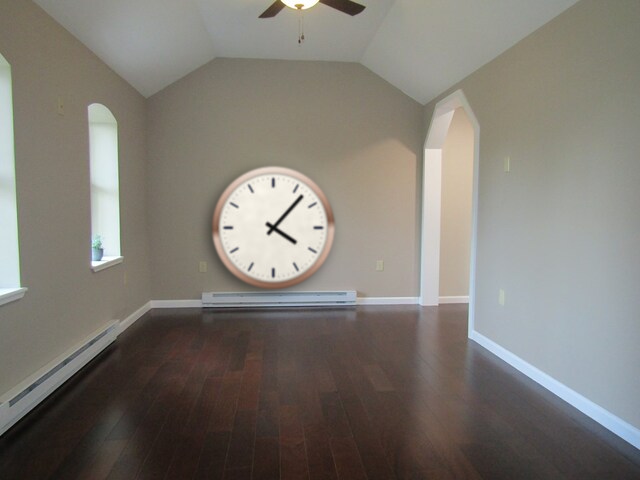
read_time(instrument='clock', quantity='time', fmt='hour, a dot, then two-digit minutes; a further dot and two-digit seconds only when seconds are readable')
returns 4.07
